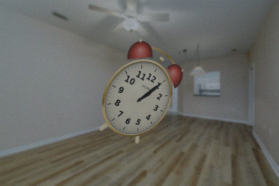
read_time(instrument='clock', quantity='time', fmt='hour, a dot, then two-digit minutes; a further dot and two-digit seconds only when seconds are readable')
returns 1.05
